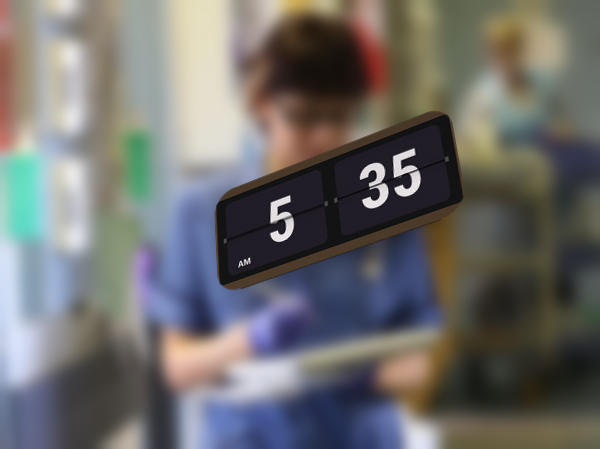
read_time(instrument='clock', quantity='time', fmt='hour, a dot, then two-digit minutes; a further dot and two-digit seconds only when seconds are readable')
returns 5.35
